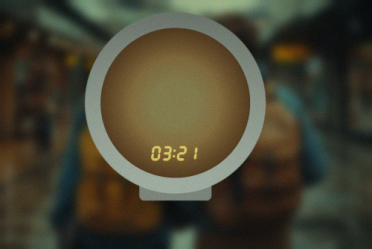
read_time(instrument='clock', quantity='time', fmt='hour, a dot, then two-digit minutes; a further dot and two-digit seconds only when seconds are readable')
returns 3.21
